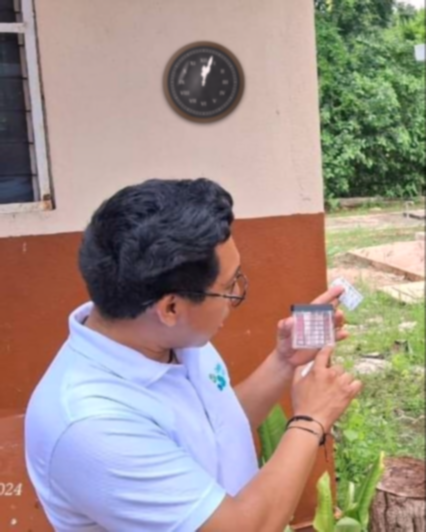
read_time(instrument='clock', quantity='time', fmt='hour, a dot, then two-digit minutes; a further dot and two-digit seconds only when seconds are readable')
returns 12.03
